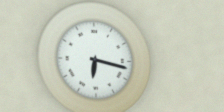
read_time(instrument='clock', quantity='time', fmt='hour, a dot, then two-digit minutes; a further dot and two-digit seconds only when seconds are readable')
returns 6.17
